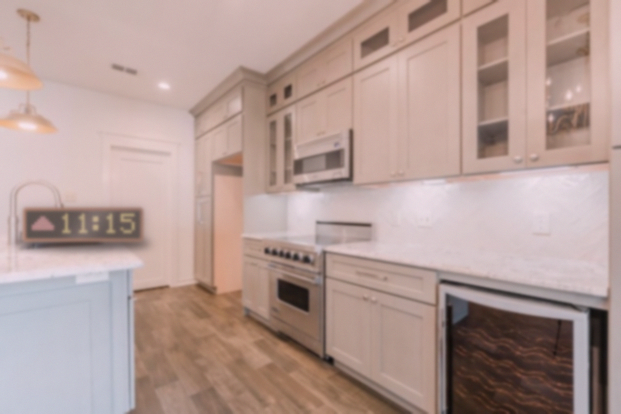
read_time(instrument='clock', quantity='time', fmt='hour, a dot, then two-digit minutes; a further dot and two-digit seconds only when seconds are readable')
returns 11.15
